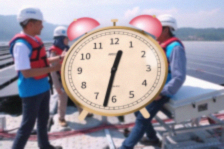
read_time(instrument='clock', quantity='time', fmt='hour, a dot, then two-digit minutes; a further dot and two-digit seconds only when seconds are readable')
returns 12.32
